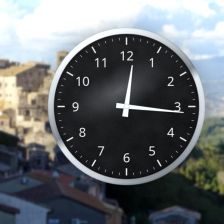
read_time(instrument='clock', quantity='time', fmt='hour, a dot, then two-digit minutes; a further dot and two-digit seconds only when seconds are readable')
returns 12.16
